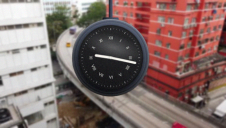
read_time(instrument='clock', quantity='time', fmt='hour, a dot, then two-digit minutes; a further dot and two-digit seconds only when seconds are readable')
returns 9.17
